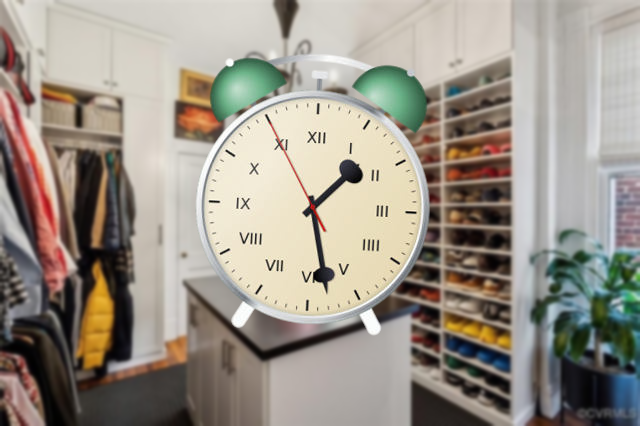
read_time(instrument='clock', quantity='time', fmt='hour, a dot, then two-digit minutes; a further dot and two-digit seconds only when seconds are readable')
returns 1.27.55
